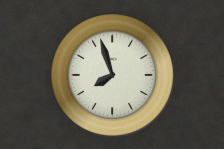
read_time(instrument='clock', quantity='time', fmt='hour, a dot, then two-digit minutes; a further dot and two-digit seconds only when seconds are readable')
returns 7.57
